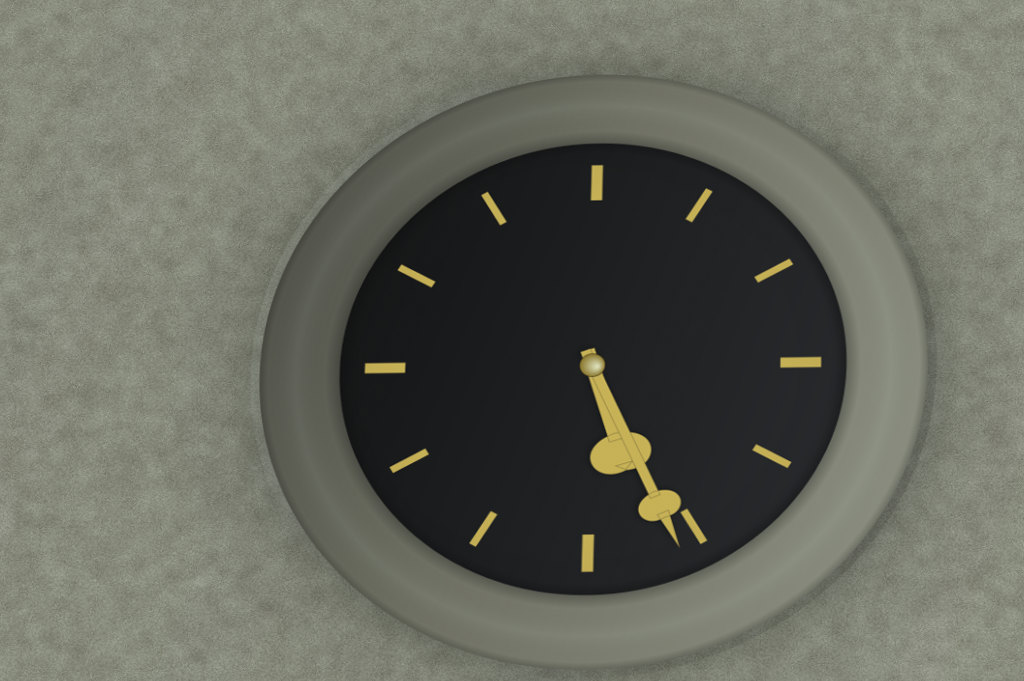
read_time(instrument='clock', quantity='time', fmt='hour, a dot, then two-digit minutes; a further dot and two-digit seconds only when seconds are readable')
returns 5.26
